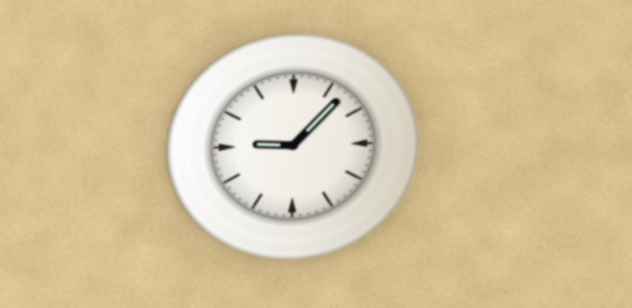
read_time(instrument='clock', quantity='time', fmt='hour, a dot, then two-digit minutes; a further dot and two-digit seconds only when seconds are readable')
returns 9.07
